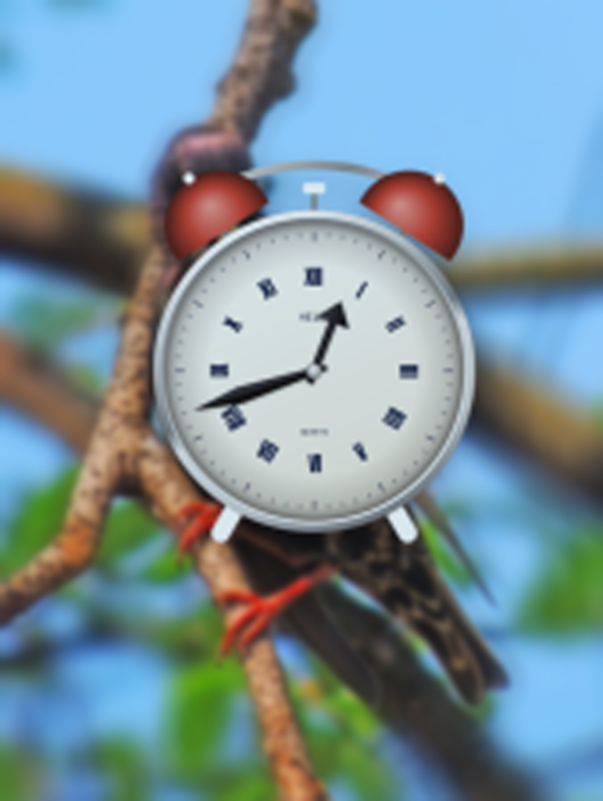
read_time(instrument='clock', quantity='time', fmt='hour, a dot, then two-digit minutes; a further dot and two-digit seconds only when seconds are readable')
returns 12.42
